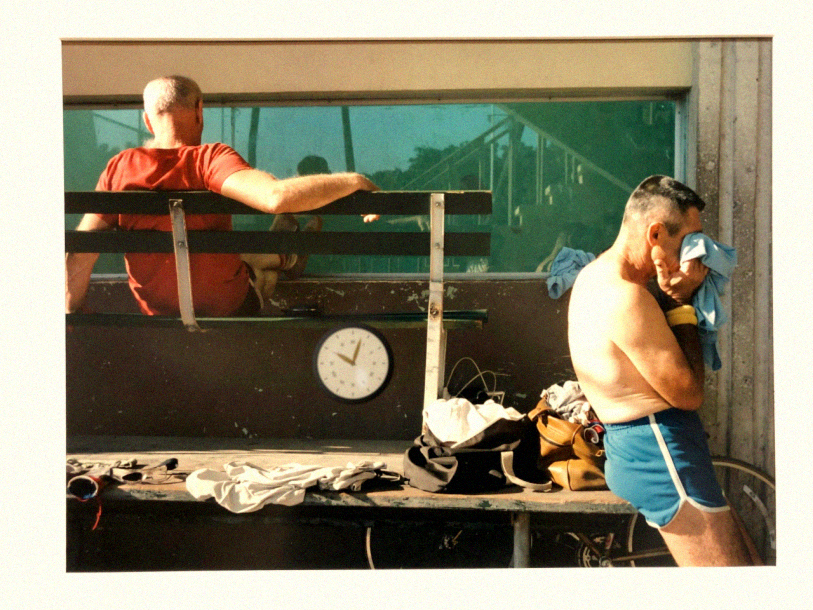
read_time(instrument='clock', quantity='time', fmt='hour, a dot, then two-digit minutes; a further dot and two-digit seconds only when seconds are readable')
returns 10.03
